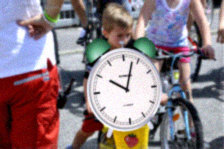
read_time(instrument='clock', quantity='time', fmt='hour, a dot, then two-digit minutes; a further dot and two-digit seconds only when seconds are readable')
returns 10.03
